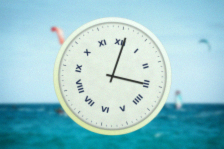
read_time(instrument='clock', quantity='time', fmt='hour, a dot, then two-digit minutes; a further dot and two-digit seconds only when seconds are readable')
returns 3.01
